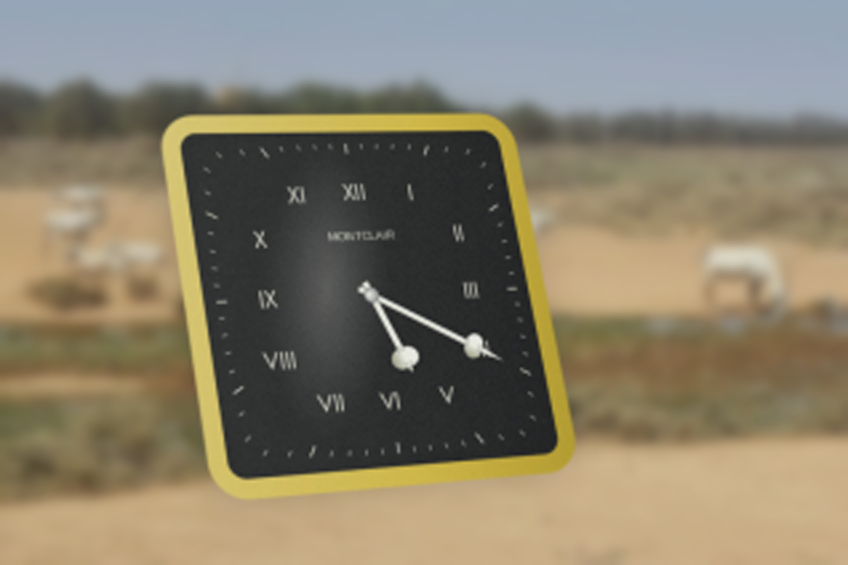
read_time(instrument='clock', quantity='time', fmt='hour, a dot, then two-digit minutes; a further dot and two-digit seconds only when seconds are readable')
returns 5.20
